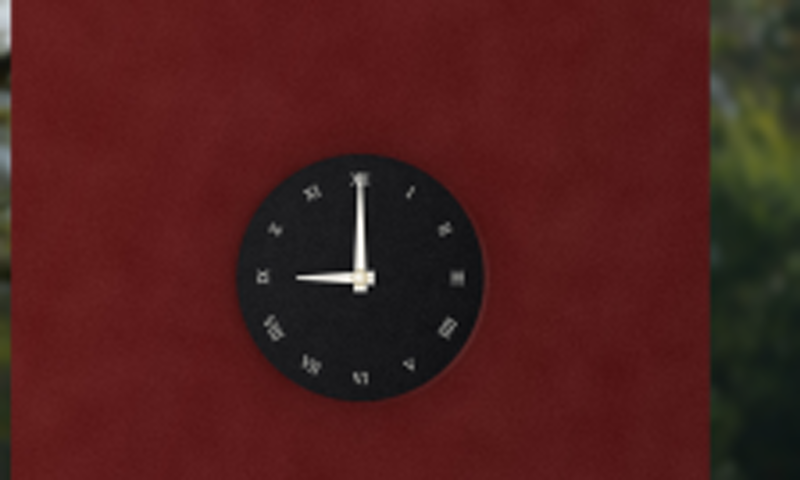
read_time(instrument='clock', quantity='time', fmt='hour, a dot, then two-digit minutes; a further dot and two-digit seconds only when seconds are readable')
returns 9.00
